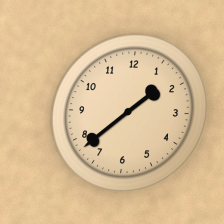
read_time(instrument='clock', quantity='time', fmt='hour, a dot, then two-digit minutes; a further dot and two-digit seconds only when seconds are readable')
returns 1.38
